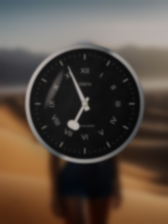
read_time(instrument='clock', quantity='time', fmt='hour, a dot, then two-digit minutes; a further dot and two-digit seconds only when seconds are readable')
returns 6.56
